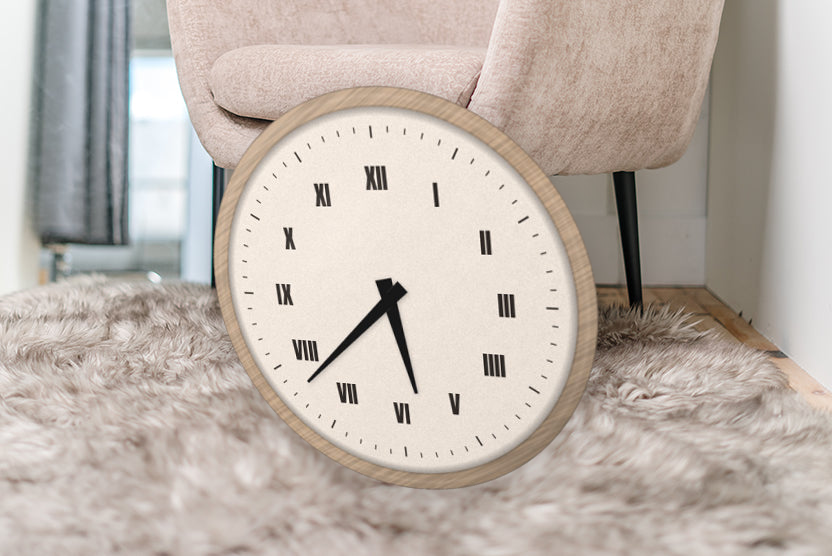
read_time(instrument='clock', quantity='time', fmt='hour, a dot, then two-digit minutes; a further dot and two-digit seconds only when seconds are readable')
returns 5.38
